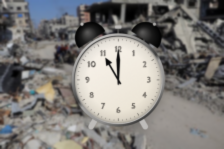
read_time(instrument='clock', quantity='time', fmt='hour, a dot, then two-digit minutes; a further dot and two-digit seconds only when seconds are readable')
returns 11.00
